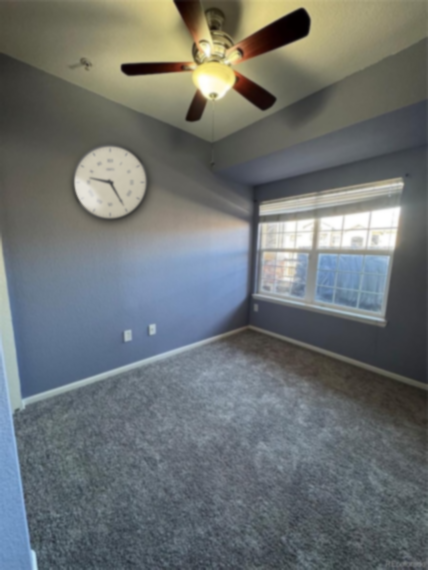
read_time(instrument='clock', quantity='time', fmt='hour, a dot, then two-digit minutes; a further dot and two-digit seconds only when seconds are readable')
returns 9.25
